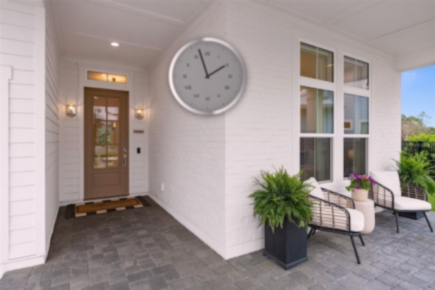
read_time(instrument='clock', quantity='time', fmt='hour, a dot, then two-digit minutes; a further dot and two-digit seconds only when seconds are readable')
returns 1.57
